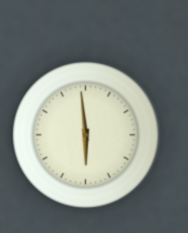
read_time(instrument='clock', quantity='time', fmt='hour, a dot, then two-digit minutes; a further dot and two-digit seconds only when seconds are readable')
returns 5.59
